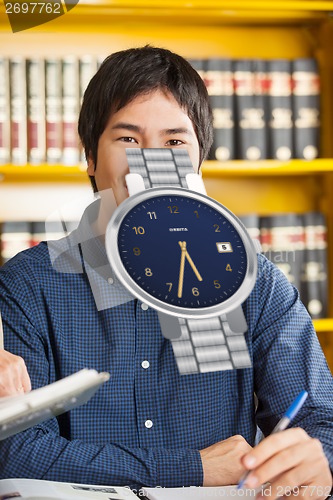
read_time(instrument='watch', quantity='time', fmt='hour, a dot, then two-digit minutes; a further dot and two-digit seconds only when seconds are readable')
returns 5.33
